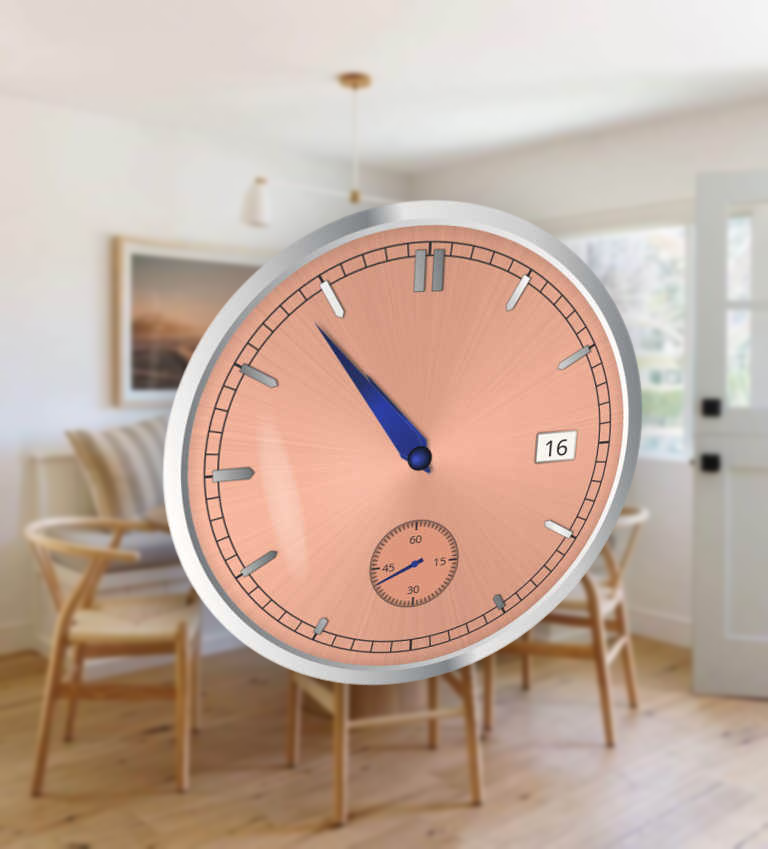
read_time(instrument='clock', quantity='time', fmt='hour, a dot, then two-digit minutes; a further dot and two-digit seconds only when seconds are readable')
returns 10.53.41
